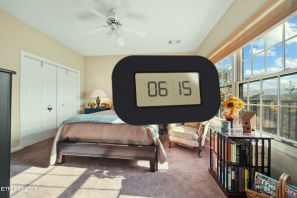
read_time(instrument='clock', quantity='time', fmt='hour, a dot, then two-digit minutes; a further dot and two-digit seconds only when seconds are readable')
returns 6.15
